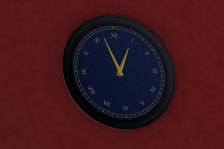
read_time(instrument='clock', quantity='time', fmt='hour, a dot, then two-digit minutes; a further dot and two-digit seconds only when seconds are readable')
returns 12.57
